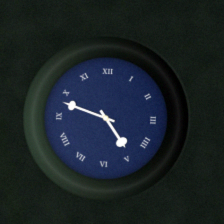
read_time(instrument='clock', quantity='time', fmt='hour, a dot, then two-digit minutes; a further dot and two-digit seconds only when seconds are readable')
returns 4.48
